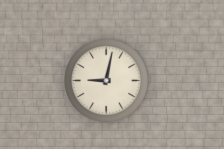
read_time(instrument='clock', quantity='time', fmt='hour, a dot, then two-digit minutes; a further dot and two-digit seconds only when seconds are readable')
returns 9.02
